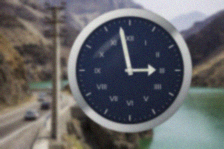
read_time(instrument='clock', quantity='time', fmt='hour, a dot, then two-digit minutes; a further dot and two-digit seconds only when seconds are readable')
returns 2.58
